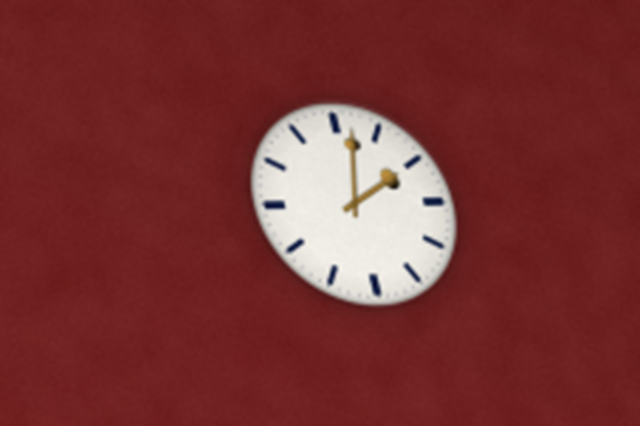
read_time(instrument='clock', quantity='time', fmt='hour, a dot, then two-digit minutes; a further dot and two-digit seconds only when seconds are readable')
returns 2.02
